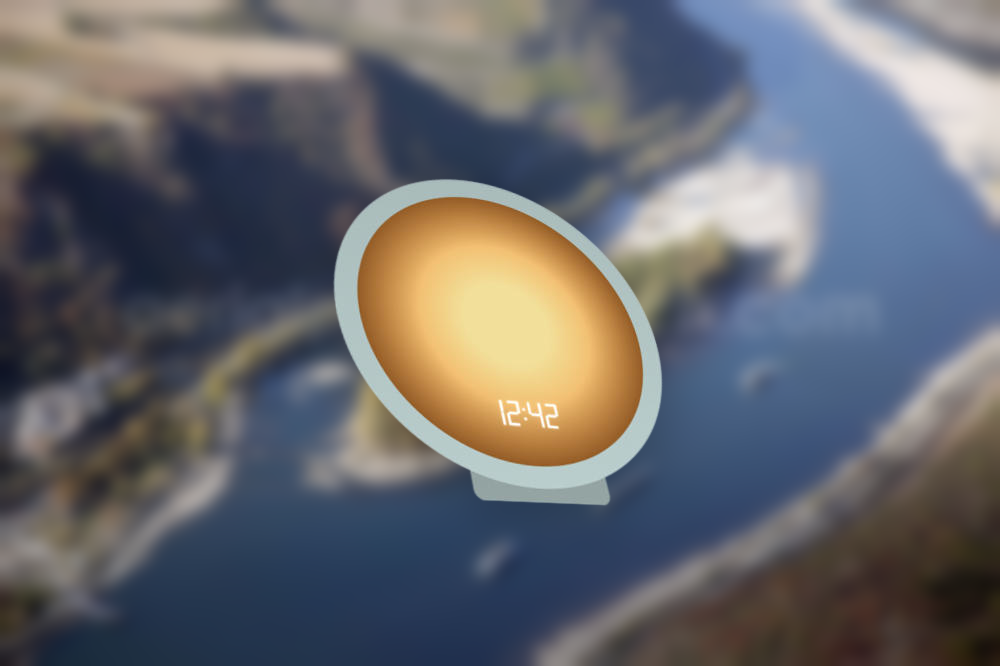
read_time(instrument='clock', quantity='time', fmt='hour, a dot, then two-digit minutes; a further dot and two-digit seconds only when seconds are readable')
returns 12.42
